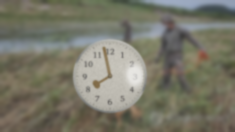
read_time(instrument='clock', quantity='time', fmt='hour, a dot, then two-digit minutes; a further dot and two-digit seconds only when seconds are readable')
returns 7.58
